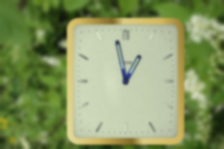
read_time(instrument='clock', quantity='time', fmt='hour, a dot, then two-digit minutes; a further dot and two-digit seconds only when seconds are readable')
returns 12.58
